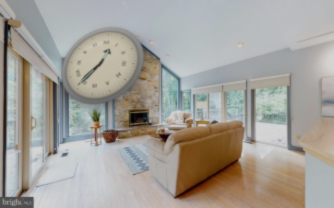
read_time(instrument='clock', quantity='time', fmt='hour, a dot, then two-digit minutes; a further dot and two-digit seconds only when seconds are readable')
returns 12.36
